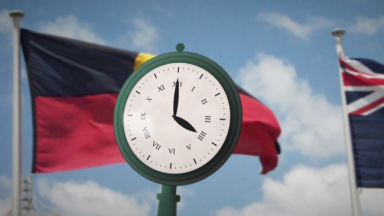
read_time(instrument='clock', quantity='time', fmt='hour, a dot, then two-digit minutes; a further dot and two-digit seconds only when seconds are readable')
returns 4.00
